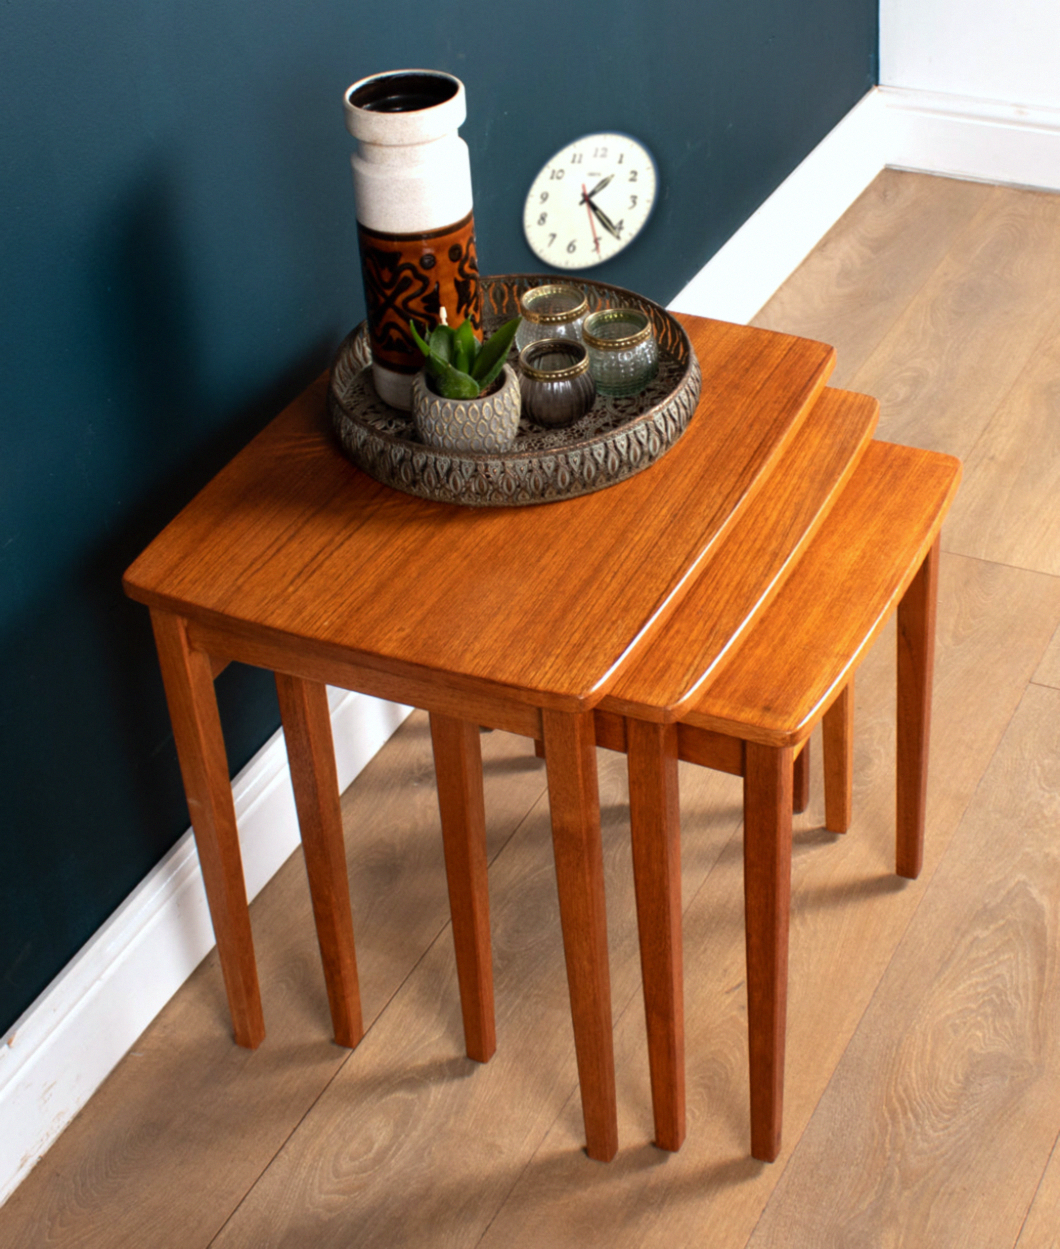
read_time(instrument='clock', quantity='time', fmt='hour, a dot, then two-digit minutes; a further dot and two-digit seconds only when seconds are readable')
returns 1.21.25
